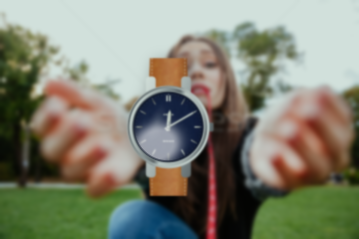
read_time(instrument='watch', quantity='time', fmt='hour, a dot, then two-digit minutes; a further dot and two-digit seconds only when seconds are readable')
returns 12.10
